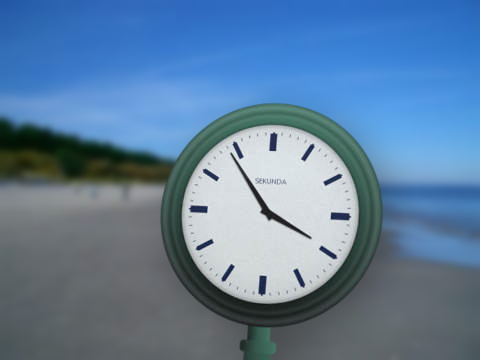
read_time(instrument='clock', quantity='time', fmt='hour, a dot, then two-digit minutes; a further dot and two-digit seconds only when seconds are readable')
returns 3.54
